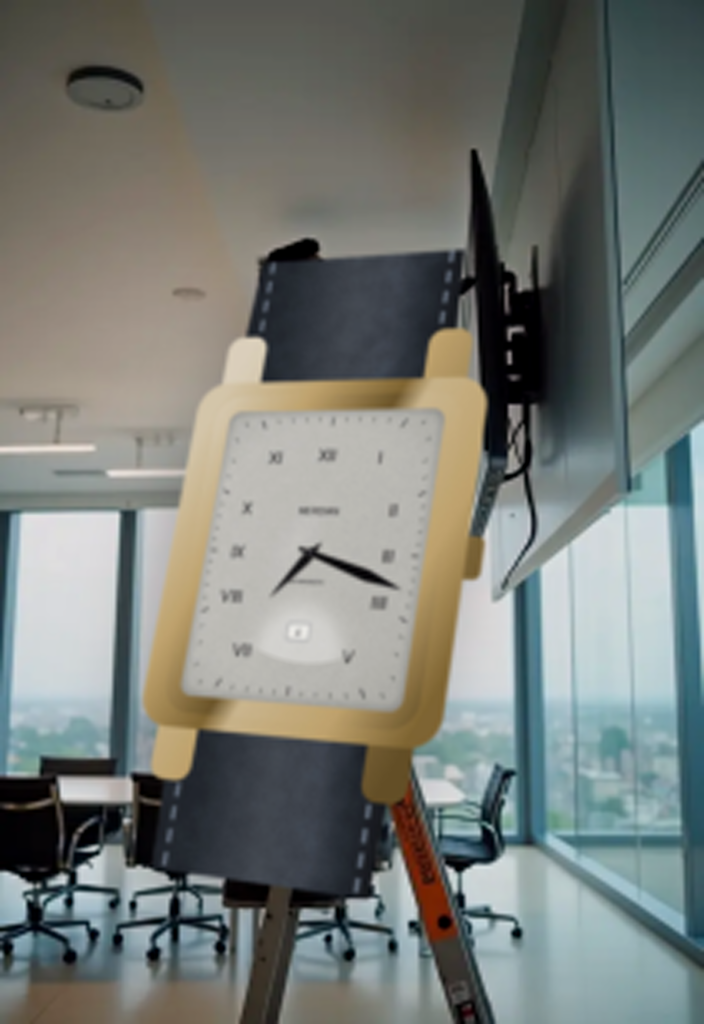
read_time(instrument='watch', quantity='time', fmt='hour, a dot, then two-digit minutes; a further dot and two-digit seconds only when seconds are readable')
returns 7.18
